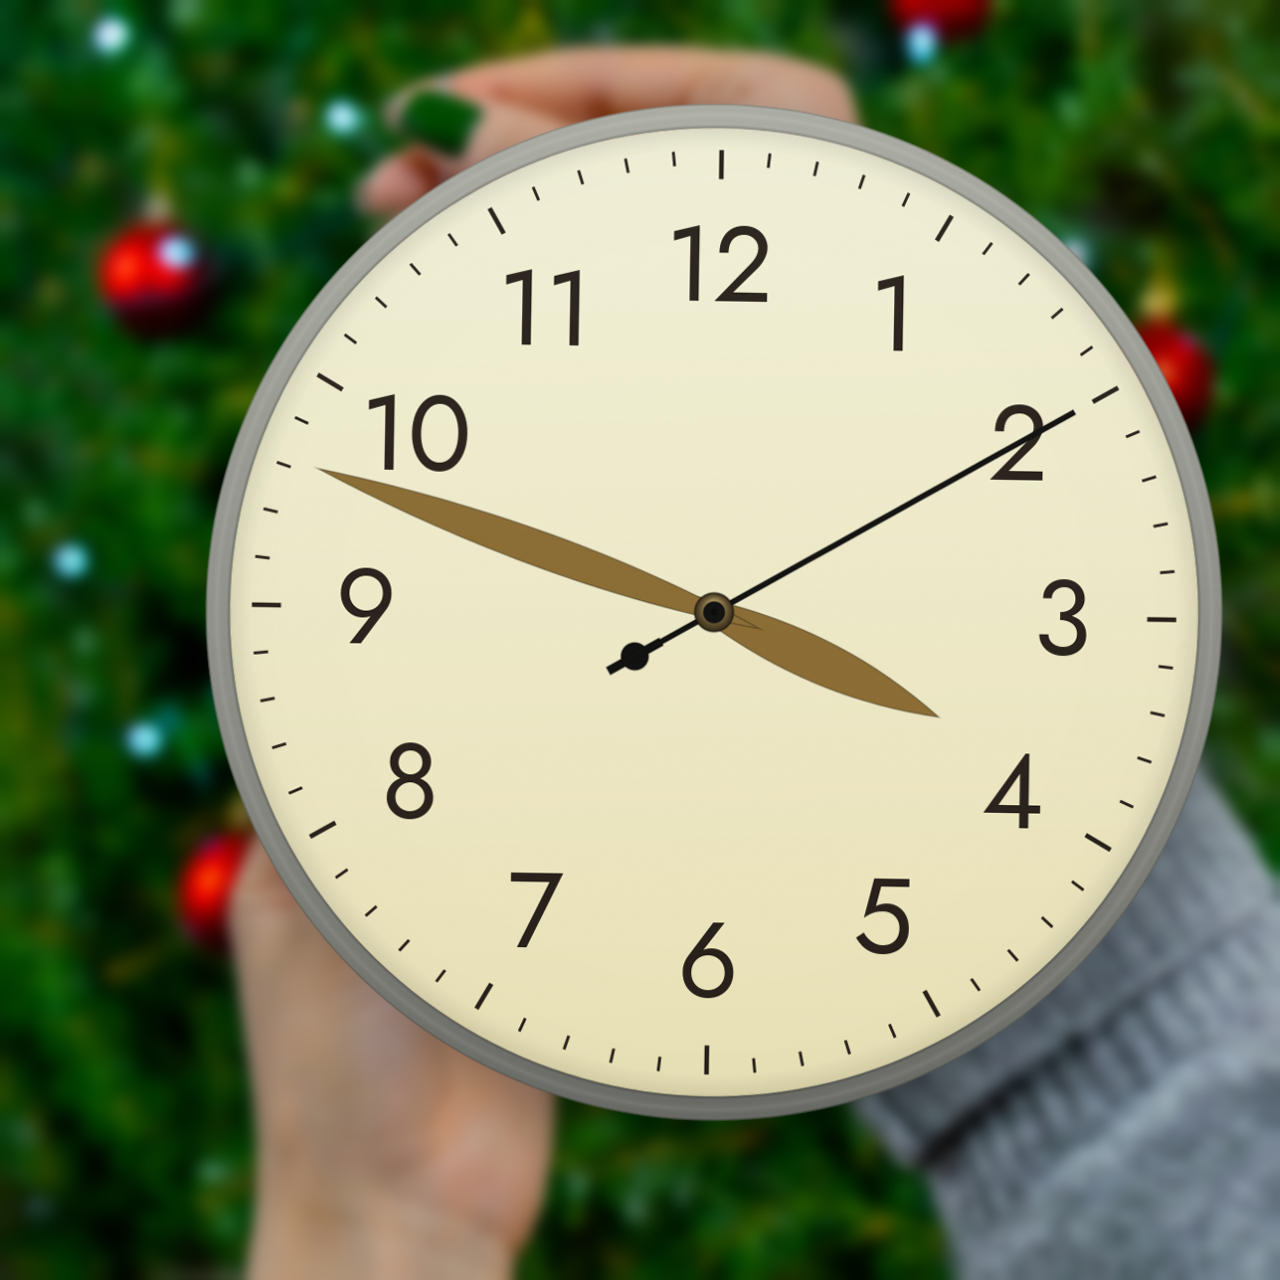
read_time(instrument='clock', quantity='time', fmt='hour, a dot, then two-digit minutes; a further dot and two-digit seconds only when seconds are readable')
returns 3.48.10
